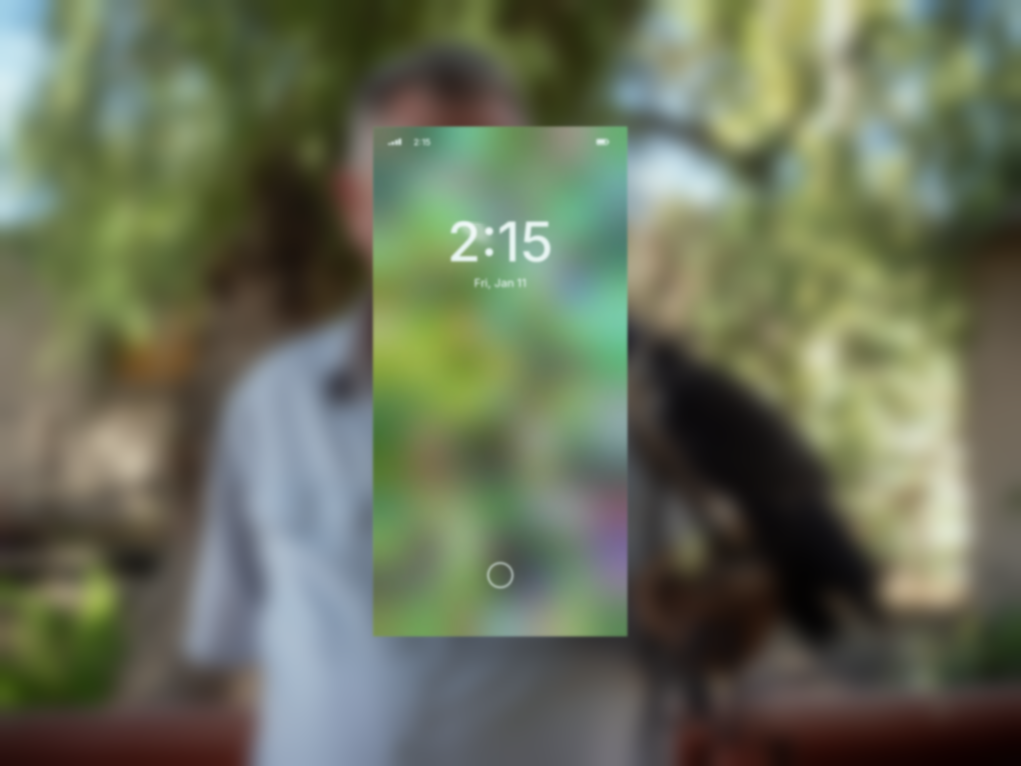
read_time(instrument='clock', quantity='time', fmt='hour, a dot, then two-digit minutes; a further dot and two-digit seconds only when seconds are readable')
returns 2.15
